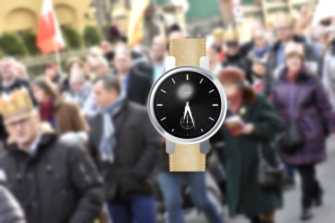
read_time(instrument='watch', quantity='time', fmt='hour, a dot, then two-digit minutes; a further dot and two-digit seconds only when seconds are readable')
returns 6.27
